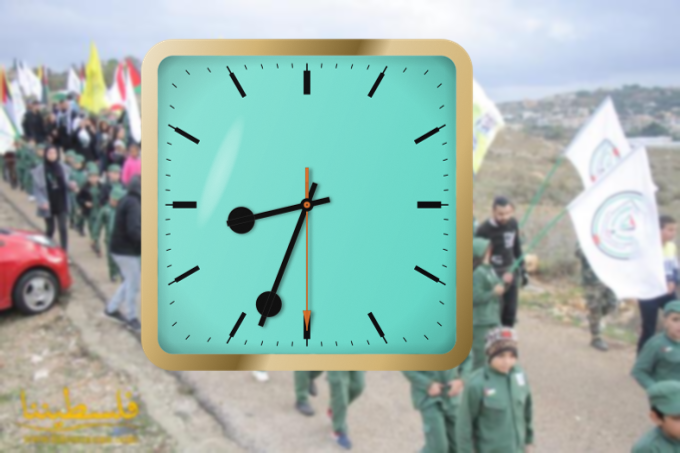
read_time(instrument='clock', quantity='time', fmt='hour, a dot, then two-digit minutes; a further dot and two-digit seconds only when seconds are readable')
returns 8.33.30
